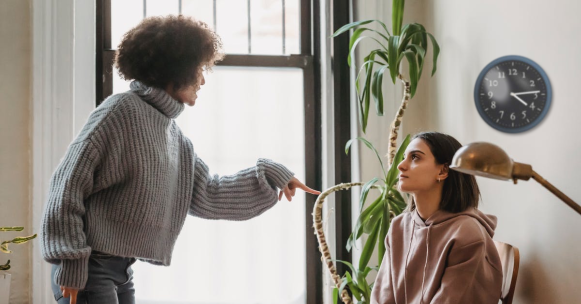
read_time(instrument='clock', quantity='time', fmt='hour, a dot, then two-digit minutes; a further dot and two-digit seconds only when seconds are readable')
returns 4.14
